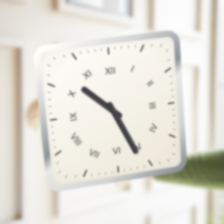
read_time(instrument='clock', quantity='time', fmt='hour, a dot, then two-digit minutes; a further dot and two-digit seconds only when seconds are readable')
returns 10.26
